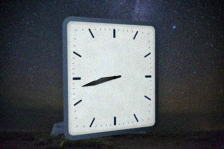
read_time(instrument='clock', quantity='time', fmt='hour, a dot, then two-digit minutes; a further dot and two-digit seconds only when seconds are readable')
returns 8.43
